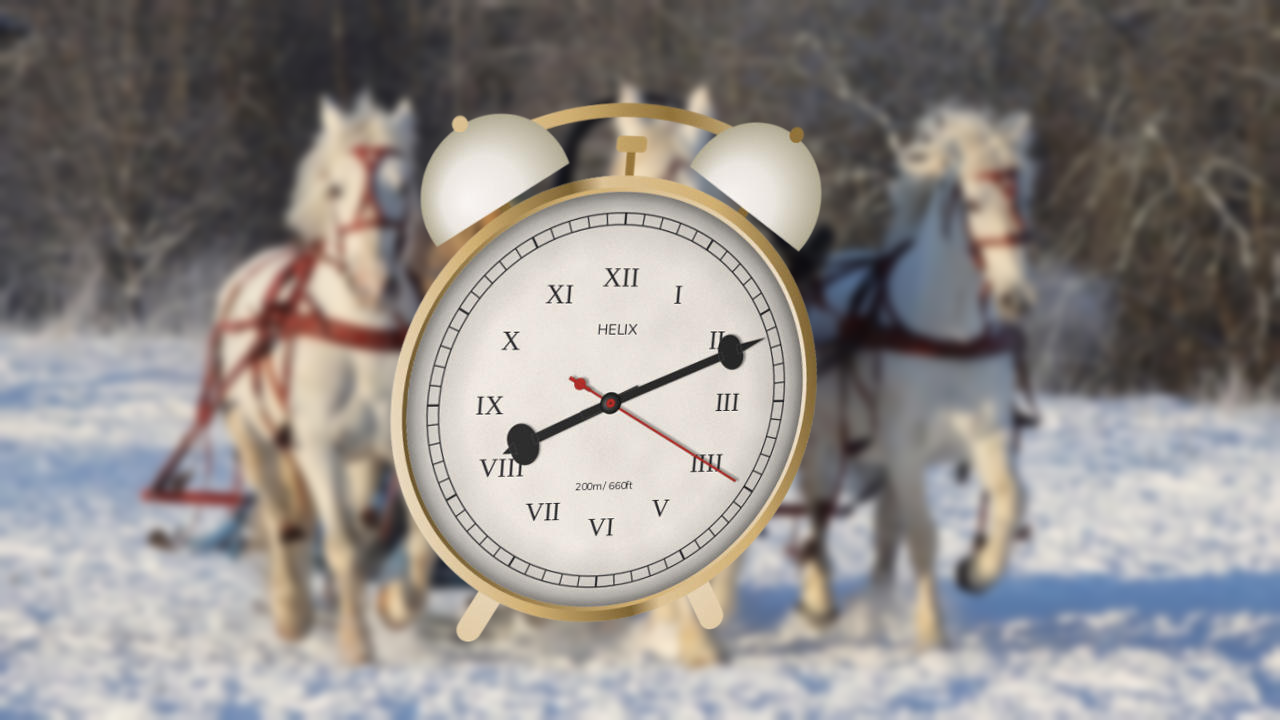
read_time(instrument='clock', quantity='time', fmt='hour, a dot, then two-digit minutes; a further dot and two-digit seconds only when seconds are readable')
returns 8.11.20
